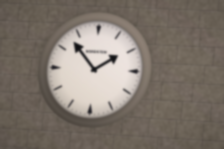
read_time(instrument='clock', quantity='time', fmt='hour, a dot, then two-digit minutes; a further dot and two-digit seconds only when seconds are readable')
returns 1.53
